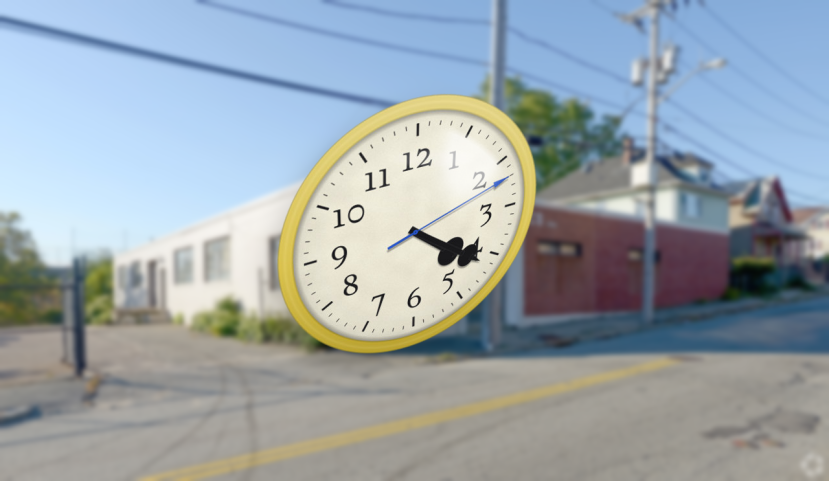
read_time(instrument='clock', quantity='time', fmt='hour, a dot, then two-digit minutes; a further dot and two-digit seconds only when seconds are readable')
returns 4.21.12
